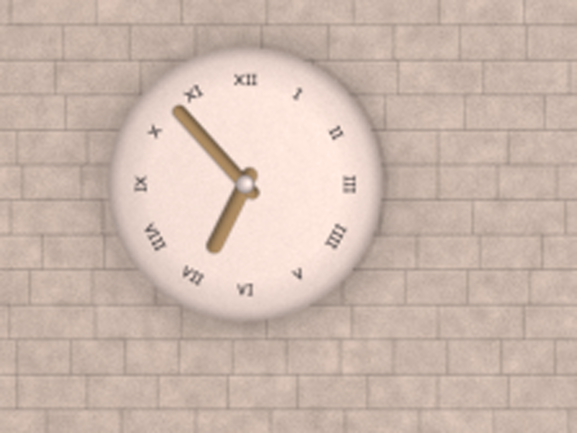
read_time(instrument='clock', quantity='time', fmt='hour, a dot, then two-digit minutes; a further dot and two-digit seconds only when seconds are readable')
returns 6.53
